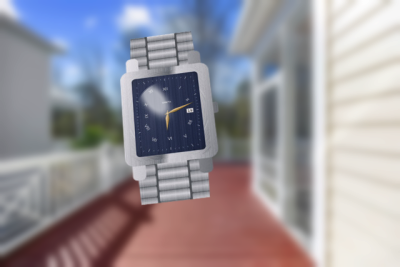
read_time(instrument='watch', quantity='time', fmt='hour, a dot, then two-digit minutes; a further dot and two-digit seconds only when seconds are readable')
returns 6.12
